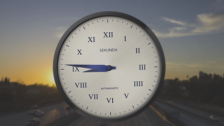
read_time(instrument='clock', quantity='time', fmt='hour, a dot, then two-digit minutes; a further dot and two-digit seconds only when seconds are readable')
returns 8.46
